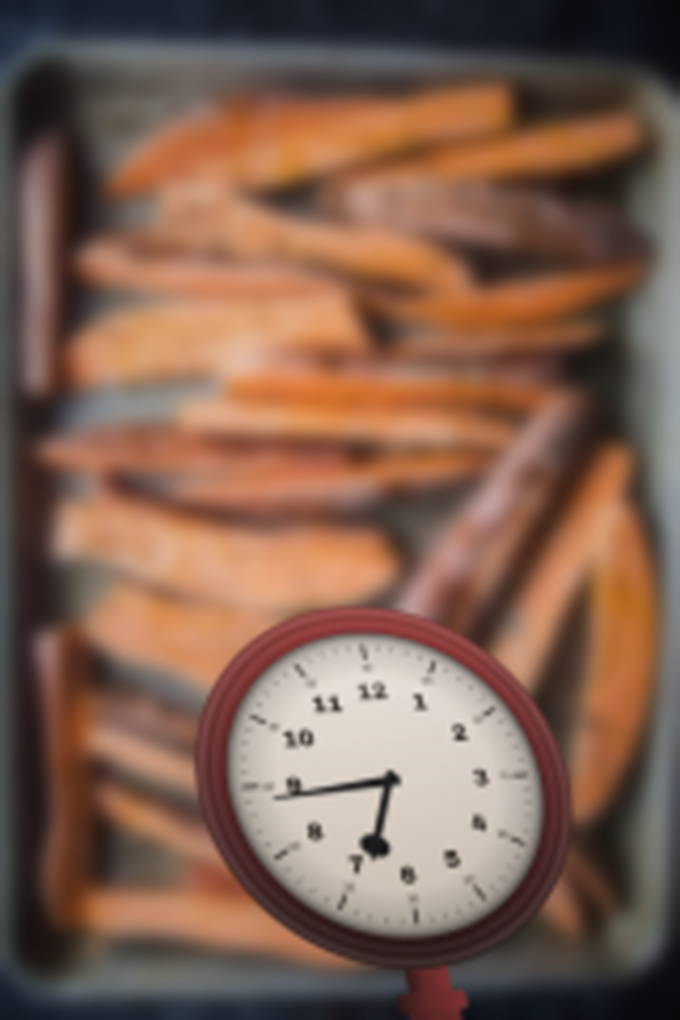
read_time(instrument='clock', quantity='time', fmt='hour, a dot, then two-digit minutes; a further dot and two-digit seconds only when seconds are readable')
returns 6.44
